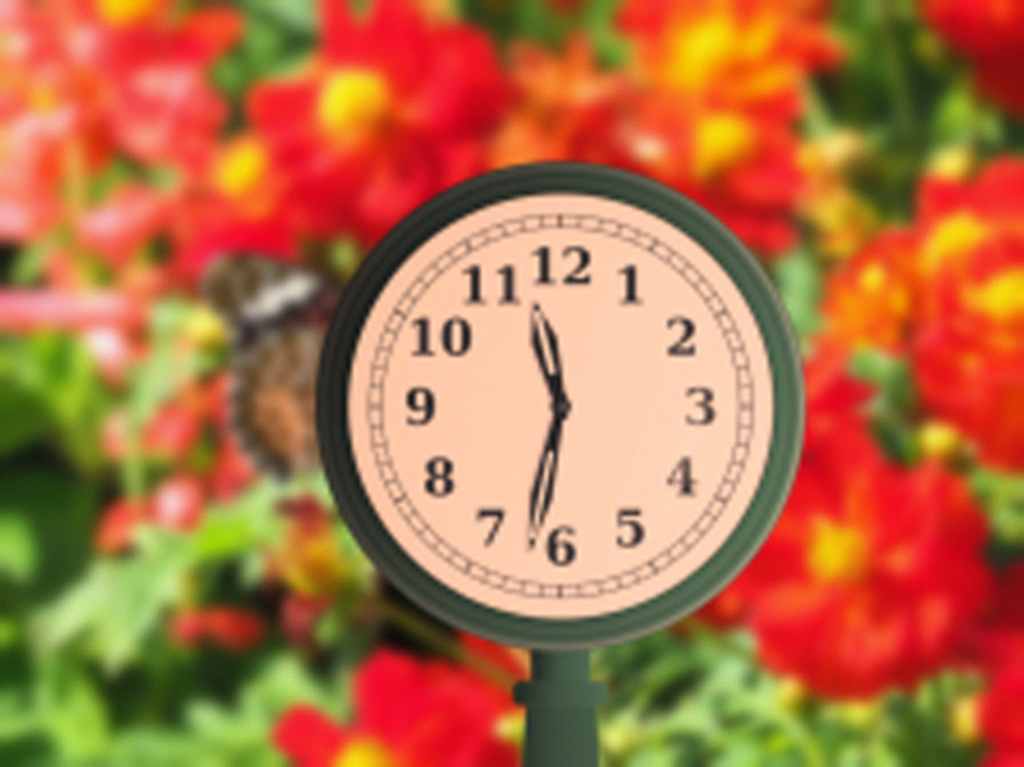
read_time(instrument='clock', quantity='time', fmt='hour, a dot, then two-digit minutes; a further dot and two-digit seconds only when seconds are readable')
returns 11.32
